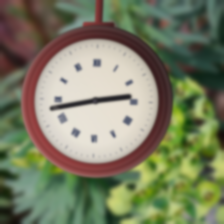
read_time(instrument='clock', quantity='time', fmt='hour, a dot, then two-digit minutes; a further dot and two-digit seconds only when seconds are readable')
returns 2.43
